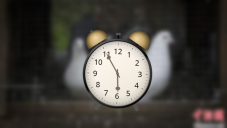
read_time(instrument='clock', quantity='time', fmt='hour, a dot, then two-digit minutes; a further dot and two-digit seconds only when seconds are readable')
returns 5.55
